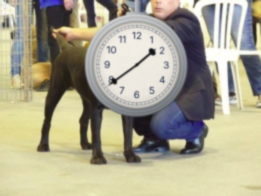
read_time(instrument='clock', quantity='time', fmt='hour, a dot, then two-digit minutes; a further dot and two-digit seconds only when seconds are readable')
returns 1.39
